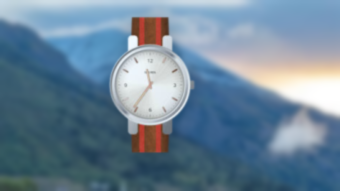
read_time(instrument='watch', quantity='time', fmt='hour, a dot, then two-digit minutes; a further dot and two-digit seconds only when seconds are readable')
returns 11.36
